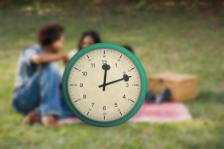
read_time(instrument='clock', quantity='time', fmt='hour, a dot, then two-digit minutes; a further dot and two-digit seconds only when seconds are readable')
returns 12.12
